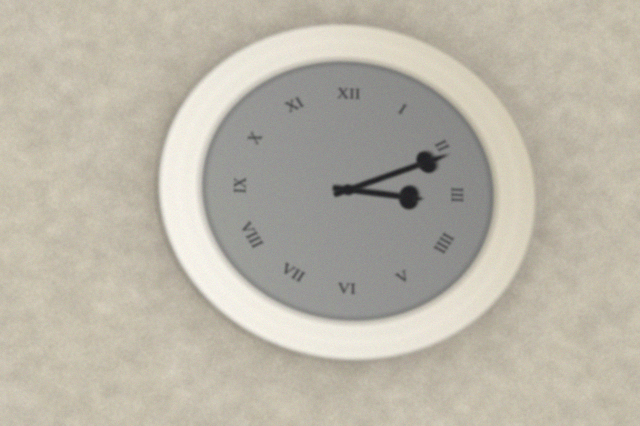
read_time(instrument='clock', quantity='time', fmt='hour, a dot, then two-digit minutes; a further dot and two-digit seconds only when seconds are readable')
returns 3.11
